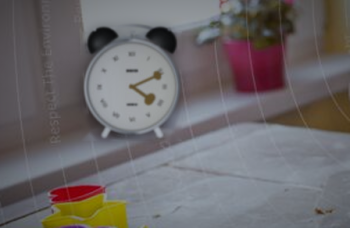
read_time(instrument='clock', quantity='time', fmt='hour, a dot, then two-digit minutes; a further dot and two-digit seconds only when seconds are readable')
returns 4.11
